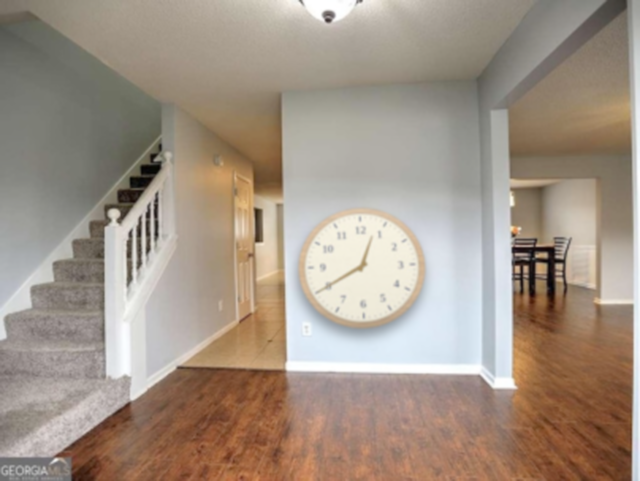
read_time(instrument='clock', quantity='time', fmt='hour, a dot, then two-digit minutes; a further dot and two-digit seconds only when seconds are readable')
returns 12.40
